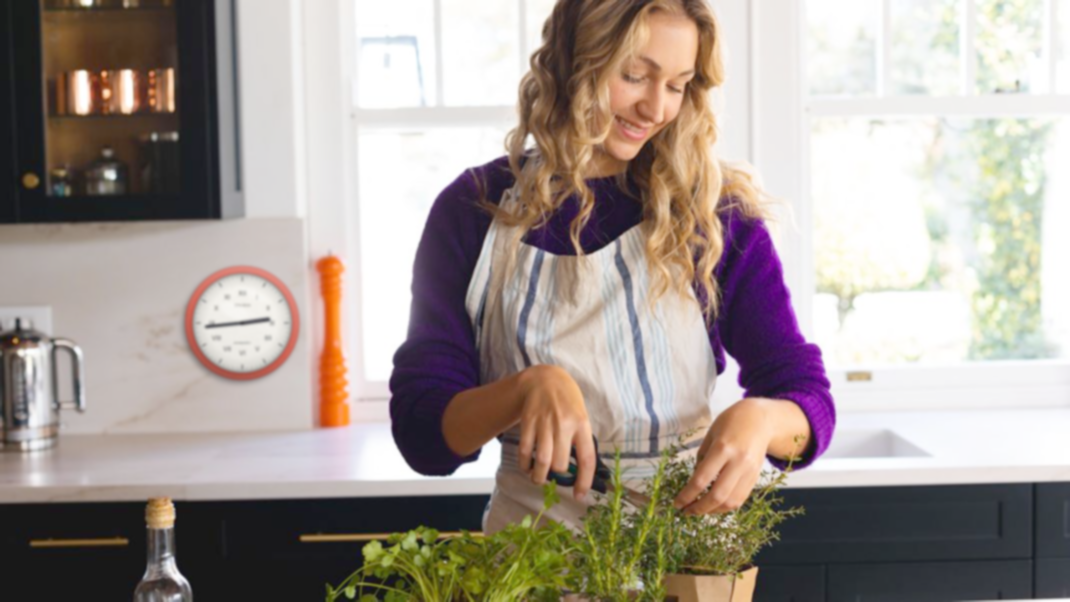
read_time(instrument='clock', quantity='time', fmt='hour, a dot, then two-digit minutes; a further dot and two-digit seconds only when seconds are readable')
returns 2.44
